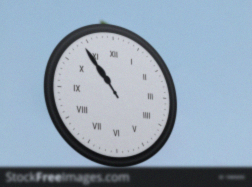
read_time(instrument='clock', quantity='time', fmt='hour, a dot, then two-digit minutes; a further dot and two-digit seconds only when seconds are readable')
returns 10.54
